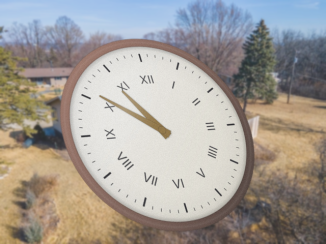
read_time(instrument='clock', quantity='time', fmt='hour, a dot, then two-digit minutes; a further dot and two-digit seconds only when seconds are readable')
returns 10.51
